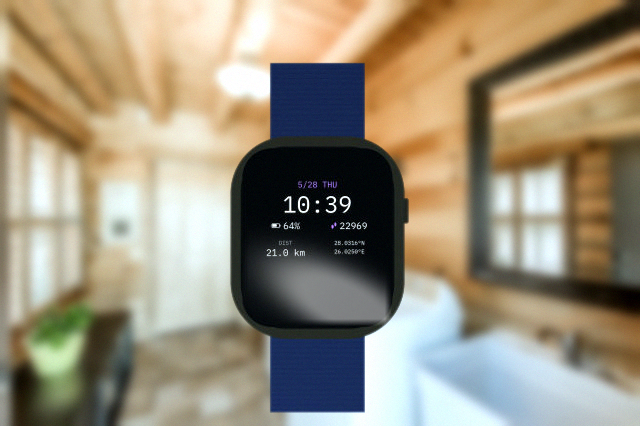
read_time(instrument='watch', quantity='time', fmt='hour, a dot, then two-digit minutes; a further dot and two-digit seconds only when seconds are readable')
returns 10.39
